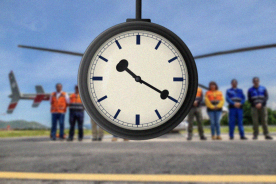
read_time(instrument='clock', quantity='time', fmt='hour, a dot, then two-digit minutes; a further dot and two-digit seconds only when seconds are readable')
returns 10.20
